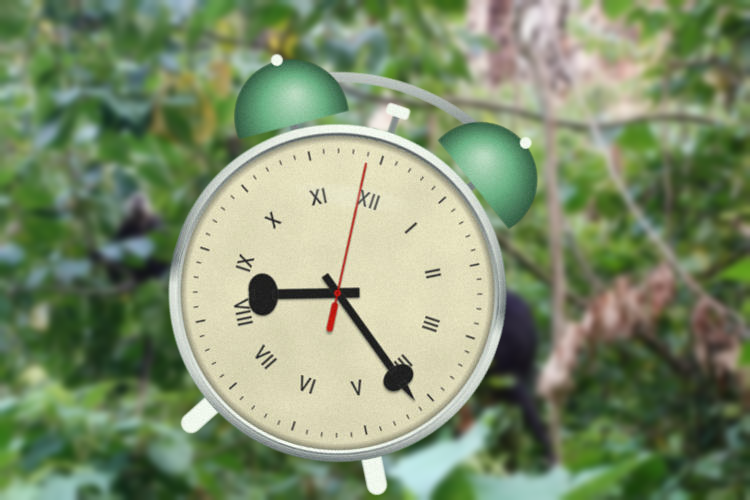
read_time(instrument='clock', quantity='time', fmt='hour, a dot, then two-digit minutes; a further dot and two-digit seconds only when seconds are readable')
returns 8.20.59
